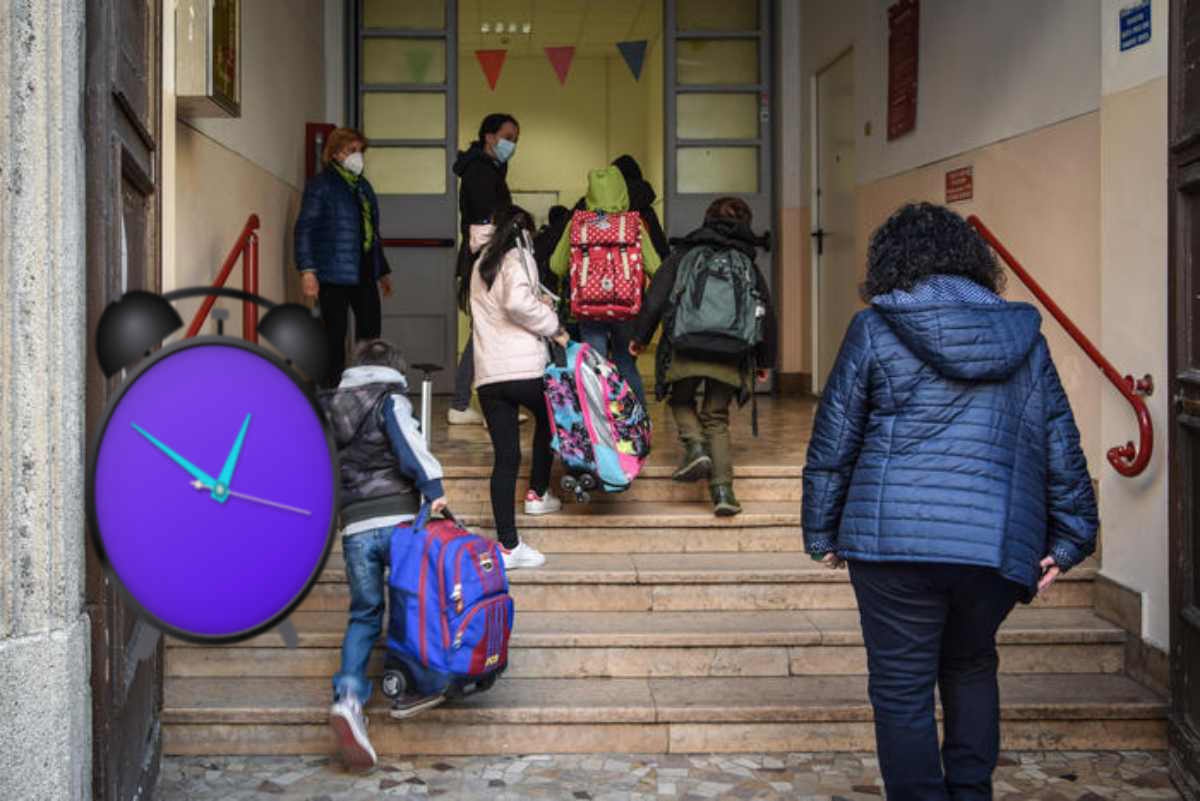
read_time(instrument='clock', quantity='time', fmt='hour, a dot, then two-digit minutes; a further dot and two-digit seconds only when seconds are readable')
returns 12.50.17
